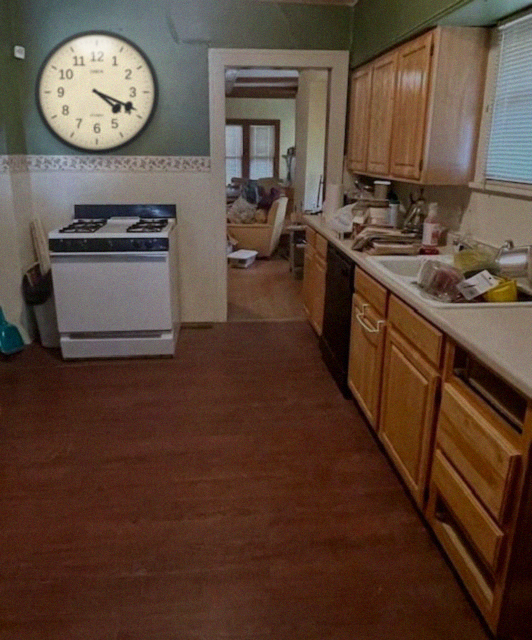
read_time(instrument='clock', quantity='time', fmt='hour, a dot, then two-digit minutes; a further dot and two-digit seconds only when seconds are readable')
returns 4.19
